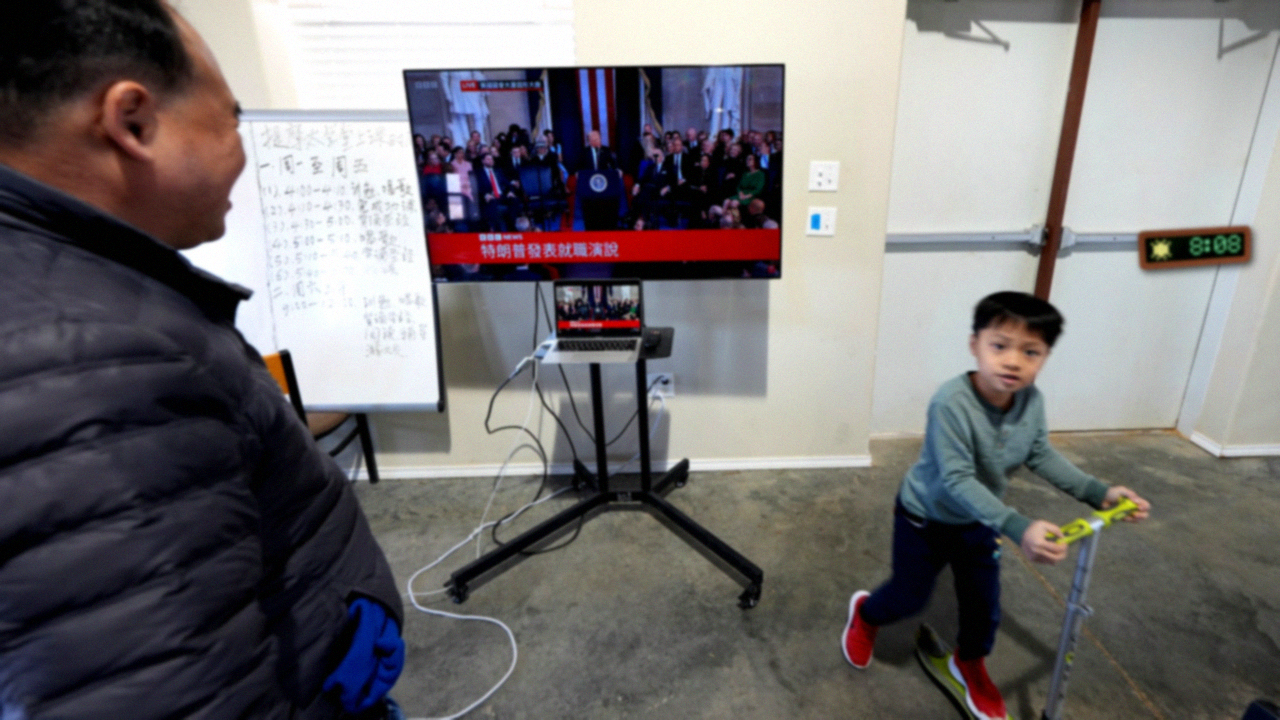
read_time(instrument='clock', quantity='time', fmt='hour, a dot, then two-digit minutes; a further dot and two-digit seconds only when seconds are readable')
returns 8.08
